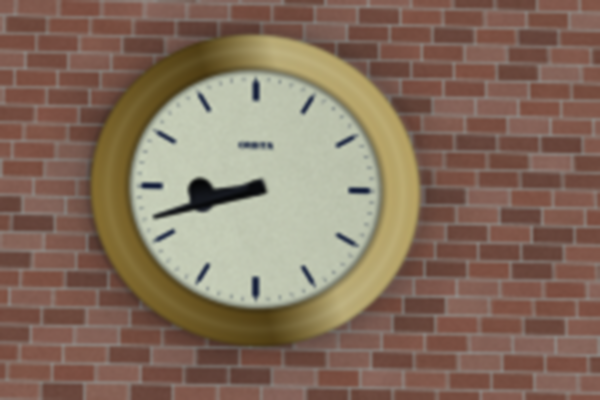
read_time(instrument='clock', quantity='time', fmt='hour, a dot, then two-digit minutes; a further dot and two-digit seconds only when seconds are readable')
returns 8.42
